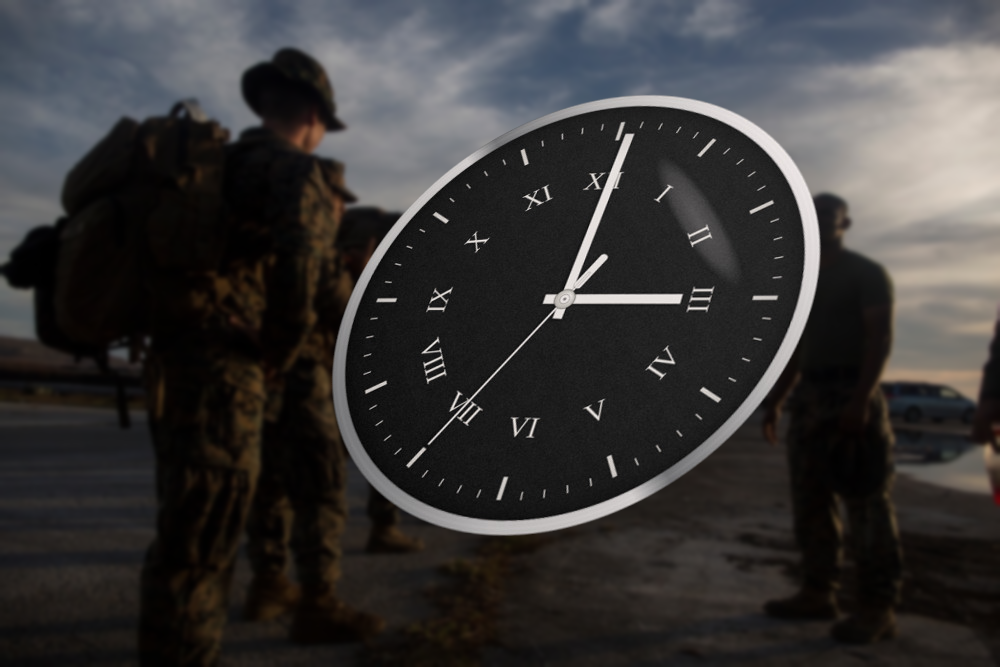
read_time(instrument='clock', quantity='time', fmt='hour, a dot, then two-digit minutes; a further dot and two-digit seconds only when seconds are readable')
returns 3.00.35
